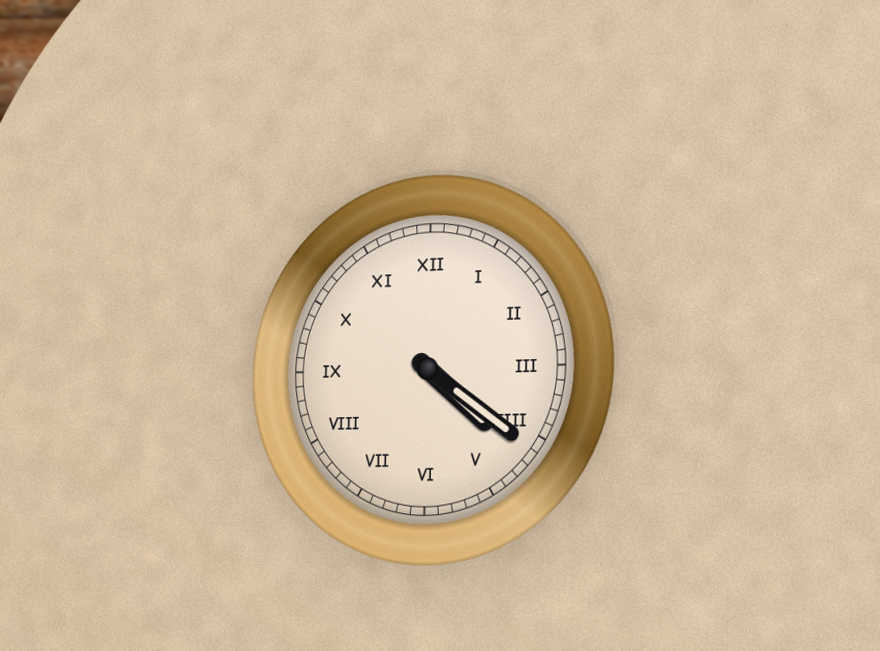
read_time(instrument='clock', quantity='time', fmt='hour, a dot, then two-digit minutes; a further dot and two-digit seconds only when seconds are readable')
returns 4.21
